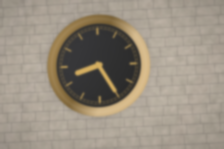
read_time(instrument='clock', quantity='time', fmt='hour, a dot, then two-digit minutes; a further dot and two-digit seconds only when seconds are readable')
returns 8.25
